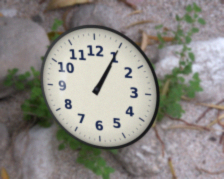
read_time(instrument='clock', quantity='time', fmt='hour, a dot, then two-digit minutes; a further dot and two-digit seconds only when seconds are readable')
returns 1.05
